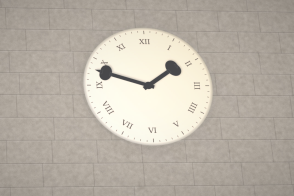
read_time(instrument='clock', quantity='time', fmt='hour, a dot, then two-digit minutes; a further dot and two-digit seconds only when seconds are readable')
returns 1.48
